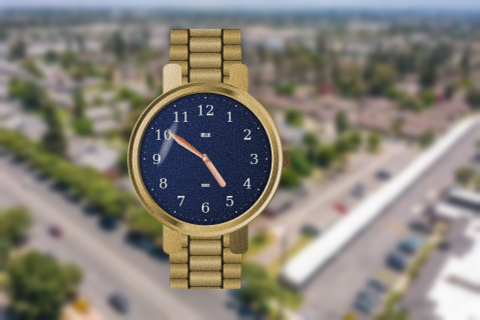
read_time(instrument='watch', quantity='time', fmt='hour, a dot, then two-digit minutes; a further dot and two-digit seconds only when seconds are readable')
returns 4.51
